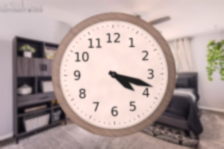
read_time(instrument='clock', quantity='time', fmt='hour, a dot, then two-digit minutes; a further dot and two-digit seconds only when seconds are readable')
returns 4.18
